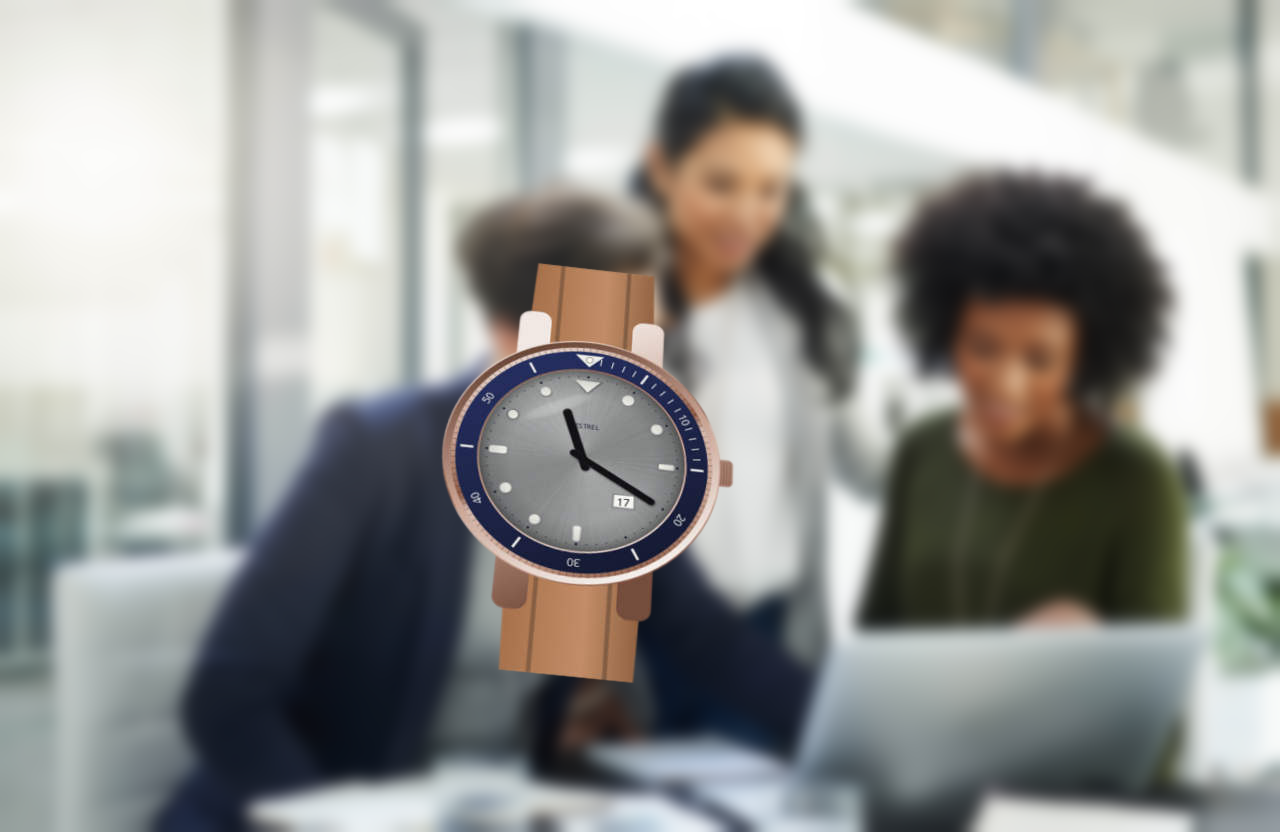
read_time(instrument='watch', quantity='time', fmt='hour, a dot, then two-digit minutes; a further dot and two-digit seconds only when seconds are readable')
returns 11.20
